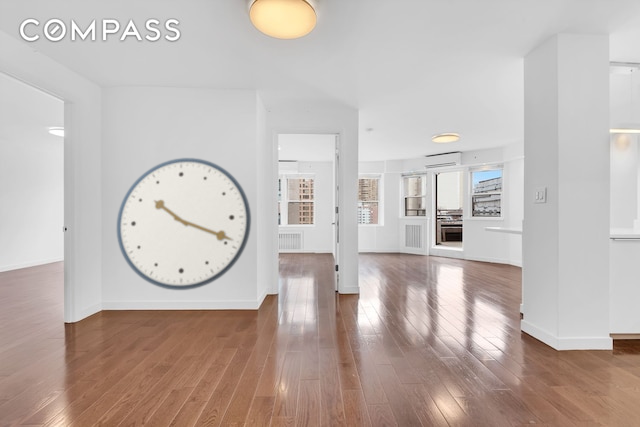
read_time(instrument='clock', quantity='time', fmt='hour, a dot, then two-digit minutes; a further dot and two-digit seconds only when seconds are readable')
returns 10.19
